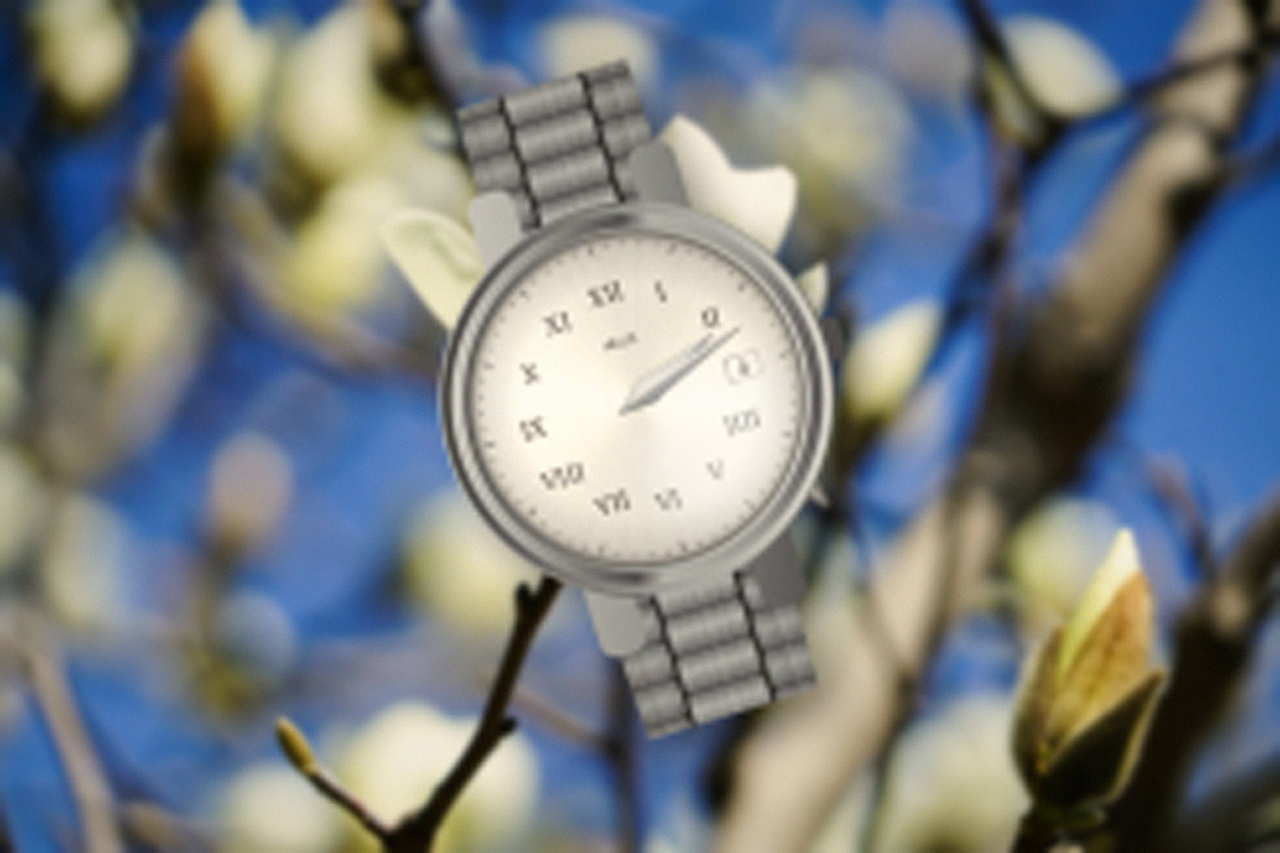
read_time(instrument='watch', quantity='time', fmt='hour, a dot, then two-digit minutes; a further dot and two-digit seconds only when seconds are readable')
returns 2.12
